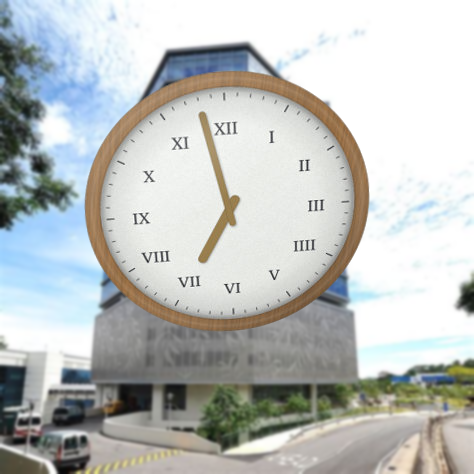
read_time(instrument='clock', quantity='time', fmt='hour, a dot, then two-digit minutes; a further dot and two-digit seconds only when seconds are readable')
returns 6.58
